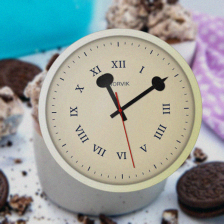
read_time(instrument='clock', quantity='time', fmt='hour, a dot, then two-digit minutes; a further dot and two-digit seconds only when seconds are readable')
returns 11.09.28
